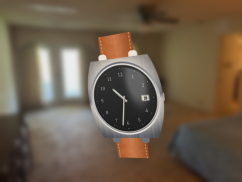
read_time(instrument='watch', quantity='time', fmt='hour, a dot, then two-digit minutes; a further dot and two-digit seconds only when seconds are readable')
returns 10.32
